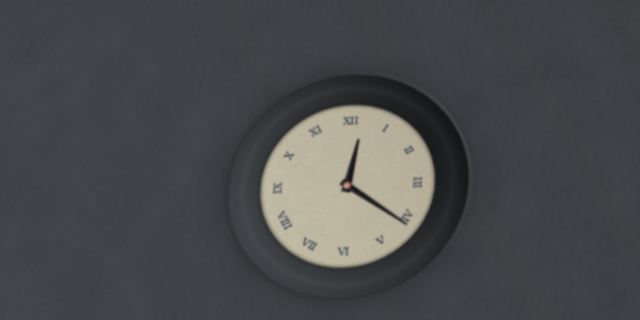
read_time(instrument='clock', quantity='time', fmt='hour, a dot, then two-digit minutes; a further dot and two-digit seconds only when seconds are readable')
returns 12.21
